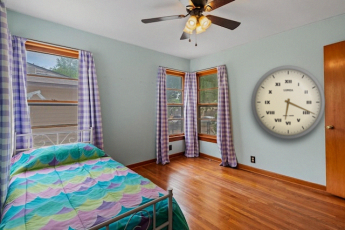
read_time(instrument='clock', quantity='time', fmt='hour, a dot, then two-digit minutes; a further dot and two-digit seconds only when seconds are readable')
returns 6.19
